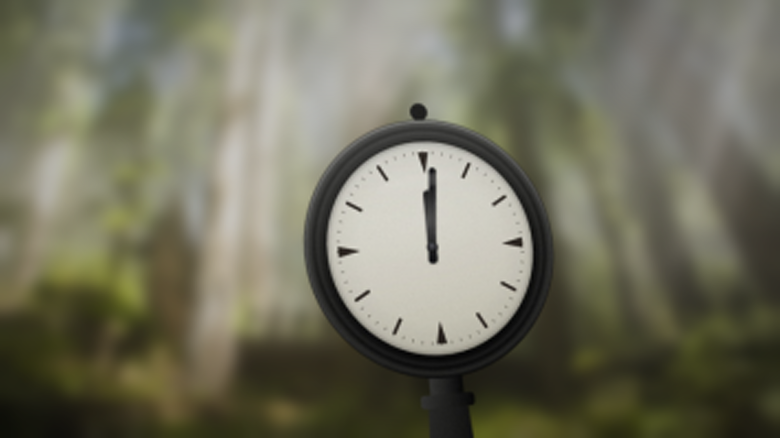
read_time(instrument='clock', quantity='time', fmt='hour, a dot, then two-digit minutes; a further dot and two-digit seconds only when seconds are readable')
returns 12.01
